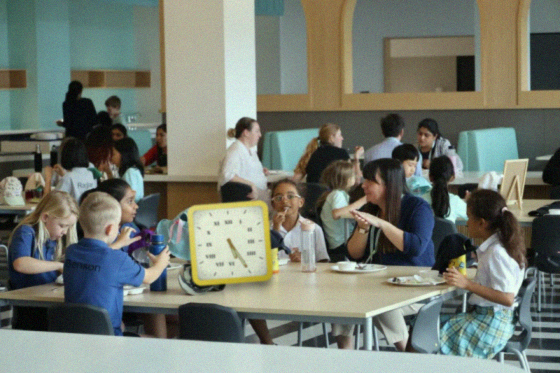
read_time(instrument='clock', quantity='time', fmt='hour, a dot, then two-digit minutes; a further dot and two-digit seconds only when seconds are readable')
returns 5.25
